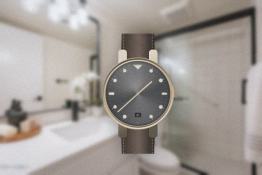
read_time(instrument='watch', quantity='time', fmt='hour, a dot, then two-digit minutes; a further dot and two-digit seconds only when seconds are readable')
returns 1.38
